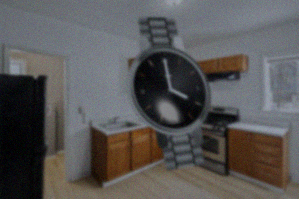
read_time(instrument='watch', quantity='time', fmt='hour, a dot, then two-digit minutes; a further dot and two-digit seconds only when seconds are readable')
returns 4.00
